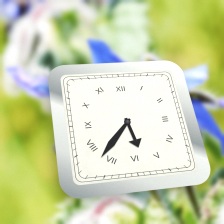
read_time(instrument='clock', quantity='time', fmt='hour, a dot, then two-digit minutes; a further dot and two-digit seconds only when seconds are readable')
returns 5.37
